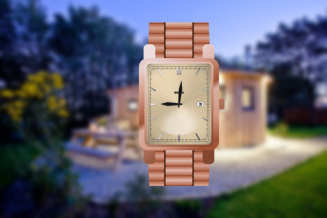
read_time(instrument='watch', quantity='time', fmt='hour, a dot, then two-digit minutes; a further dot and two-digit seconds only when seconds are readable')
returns 9.01
